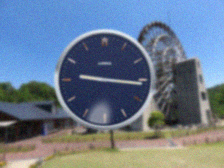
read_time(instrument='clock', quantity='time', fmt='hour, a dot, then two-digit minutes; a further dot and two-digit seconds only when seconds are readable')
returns 9.16
